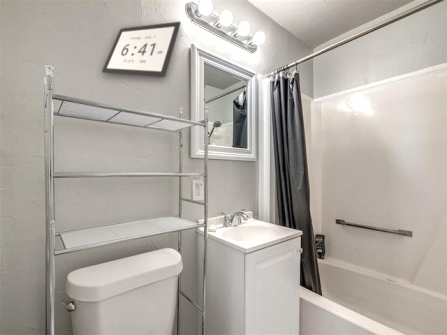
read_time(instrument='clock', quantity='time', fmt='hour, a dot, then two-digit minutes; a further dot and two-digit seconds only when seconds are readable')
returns 6.41
